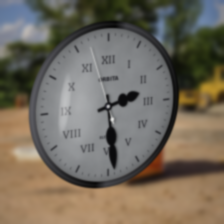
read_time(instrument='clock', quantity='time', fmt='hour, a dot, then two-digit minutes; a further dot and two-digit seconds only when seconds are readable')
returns 2.28.57
